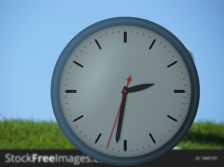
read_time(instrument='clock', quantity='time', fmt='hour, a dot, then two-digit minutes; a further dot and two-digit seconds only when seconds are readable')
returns 2.31.33
